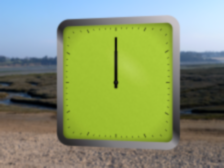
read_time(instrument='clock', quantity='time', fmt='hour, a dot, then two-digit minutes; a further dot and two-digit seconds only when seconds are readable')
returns 12.00
